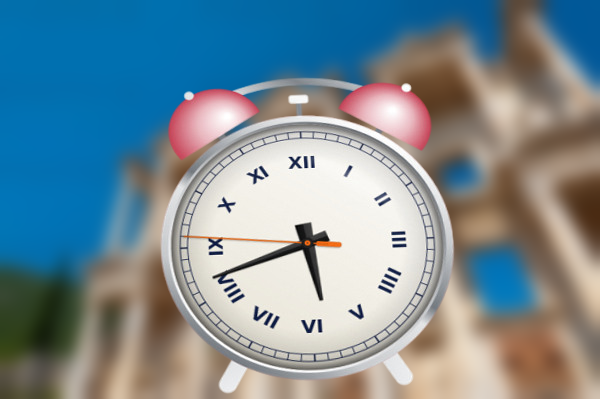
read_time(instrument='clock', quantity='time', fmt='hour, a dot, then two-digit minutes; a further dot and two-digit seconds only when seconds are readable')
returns 5.41.46
